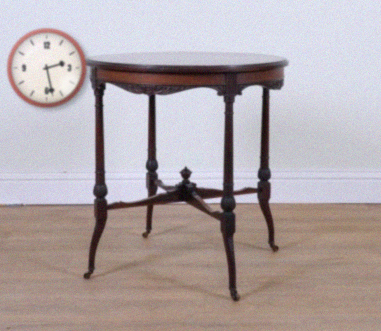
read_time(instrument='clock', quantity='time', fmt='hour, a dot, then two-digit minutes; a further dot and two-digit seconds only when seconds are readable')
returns 2.28
